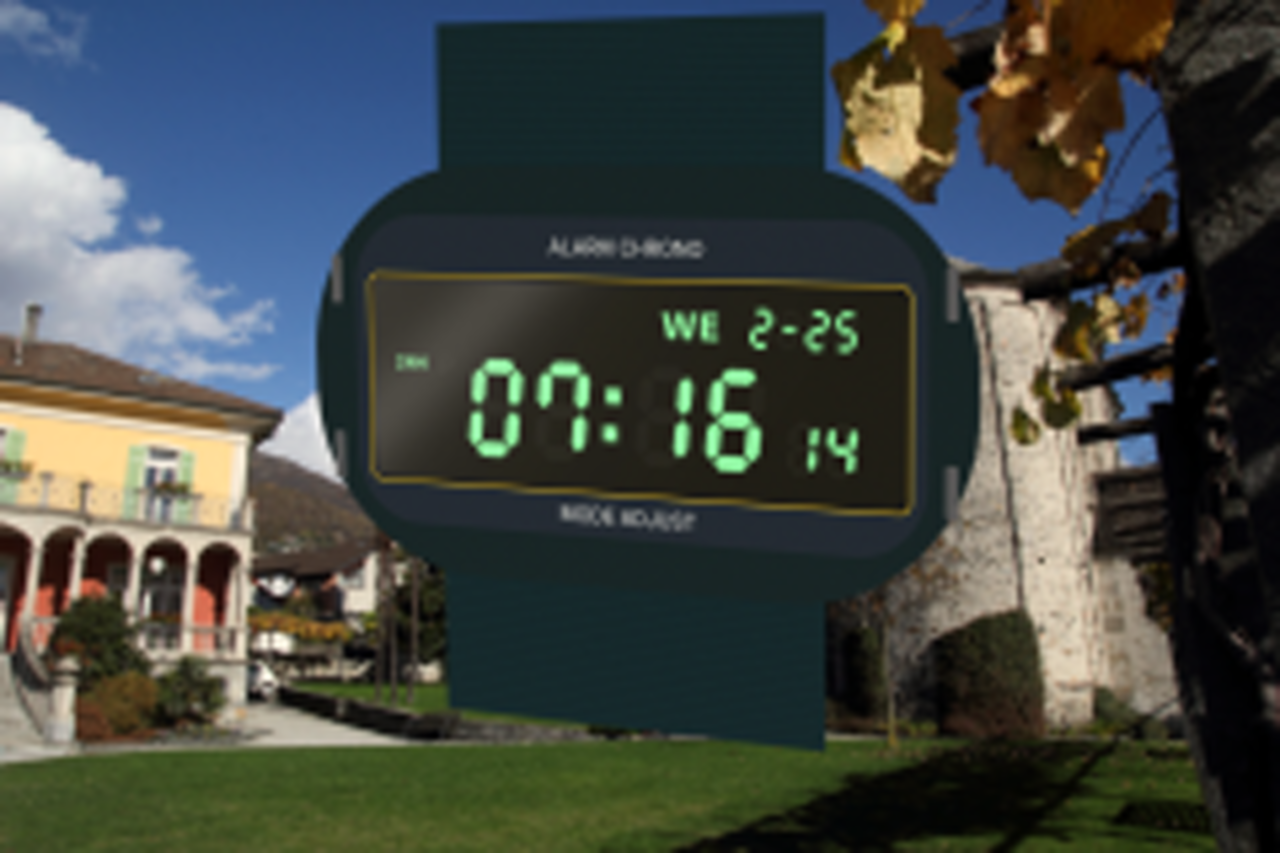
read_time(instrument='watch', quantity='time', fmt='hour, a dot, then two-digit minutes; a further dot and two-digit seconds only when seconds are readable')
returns 7.16.14
